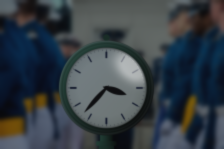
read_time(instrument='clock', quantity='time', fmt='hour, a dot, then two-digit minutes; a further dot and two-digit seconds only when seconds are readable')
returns 3.37
